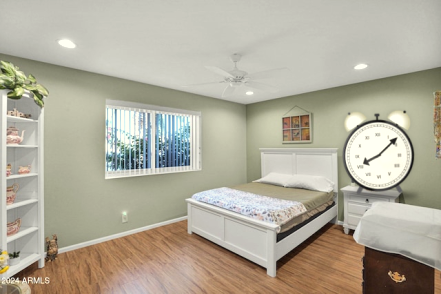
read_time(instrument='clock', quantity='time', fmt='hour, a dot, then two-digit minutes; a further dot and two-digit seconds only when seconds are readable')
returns 8.08
